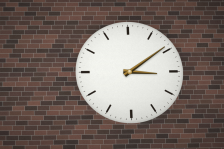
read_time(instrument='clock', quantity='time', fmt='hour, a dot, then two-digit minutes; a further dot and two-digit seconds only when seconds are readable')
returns 3.09
